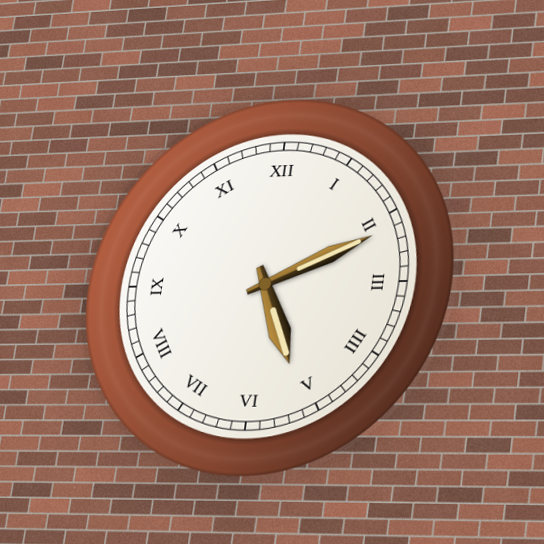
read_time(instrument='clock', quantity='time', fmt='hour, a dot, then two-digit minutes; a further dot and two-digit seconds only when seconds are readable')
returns 5.11
